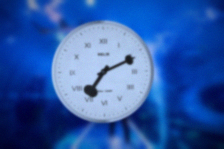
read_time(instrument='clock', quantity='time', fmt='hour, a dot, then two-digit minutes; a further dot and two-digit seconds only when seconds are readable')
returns 7.11
